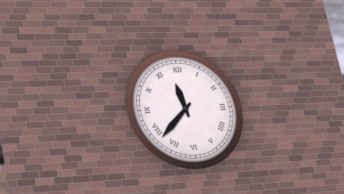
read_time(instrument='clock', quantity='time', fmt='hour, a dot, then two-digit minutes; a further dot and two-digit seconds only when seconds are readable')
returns 11.38
